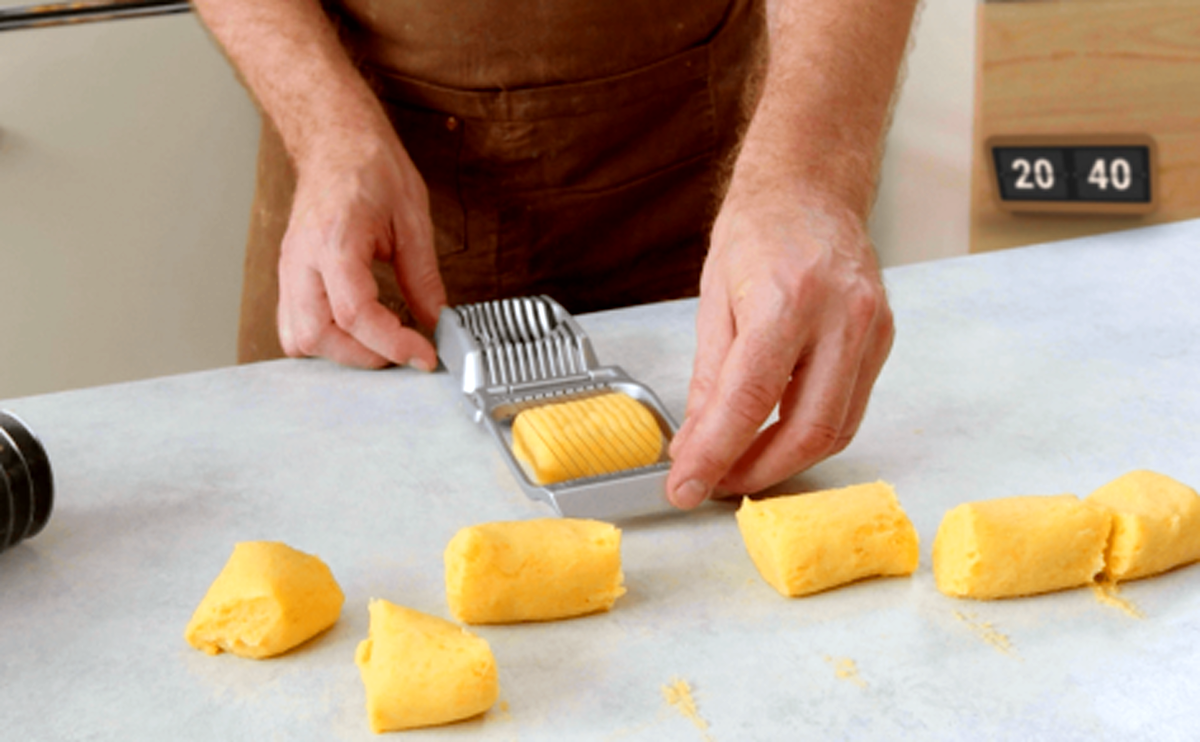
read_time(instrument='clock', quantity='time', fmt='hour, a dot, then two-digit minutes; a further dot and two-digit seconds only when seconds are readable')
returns 20.40
